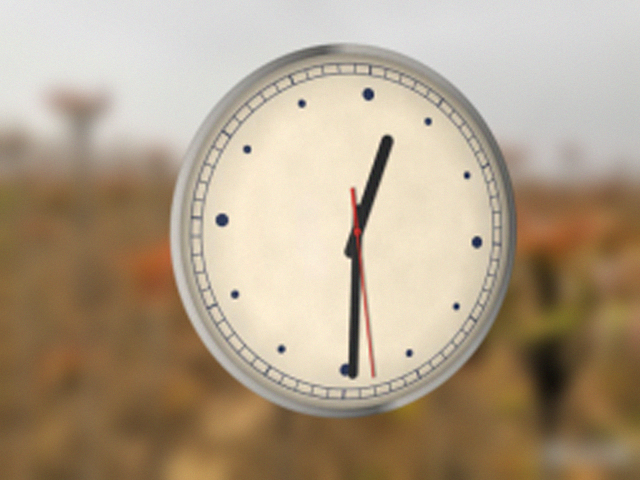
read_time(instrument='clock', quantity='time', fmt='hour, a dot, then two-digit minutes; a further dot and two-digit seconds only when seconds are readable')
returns 12.29.28
